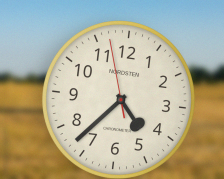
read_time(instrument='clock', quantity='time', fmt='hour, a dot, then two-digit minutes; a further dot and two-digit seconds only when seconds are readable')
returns 4.36.57
